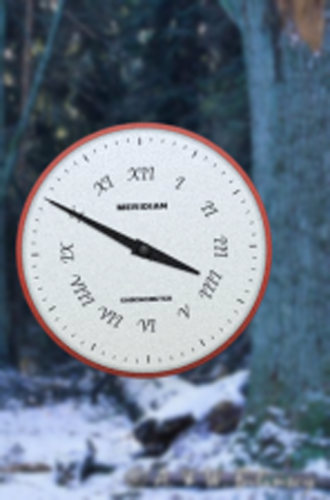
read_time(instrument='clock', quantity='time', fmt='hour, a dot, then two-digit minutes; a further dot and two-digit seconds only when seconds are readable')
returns 3.50
